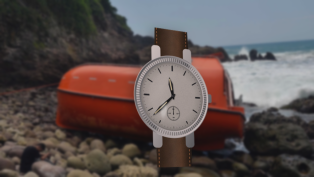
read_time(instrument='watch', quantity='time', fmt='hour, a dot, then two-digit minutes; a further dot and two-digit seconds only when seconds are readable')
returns 11.38
